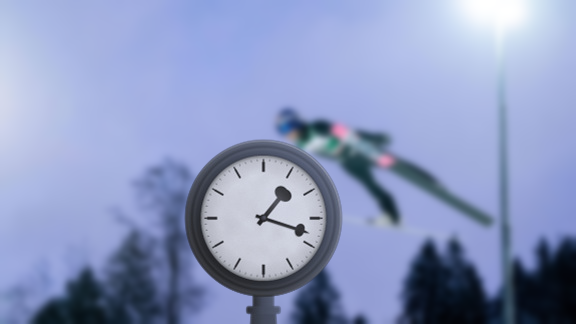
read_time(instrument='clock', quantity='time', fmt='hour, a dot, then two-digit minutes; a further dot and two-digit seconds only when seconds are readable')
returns 1.18
